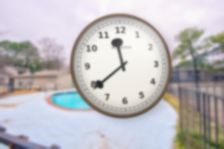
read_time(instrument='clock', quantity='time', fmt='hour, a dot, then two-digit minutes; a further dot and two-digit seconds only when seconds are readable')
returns 11.39
